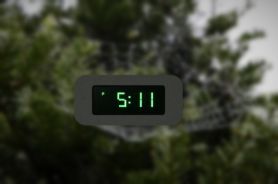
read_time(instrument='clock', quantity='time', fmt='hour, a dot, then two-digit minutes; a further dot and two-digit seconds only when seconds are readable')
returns 5.11
